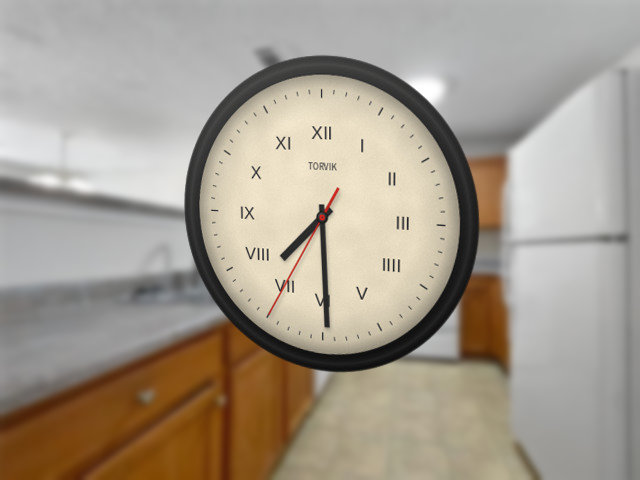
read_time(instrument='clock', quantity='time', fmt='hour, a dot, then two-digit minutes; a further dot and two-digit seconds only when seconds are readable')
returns 7.29.35
